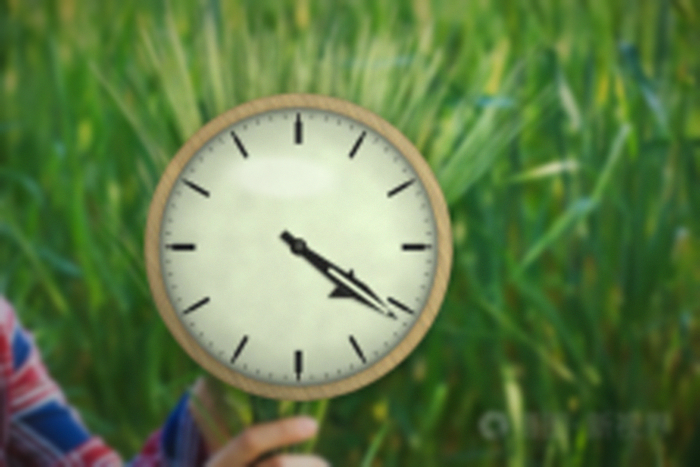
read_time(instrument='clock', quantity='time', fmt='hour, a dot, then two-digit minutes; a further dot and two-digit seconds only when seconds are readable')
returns 4.21
